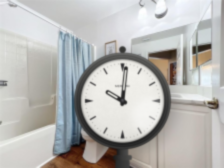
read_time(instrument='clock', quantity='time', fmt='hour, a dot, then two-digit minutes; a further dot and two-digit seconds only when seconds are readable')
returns 10.01
